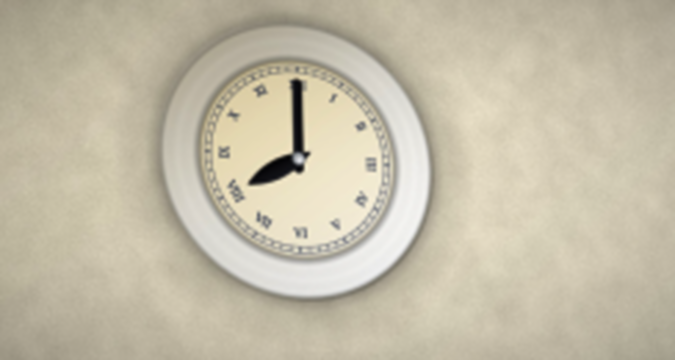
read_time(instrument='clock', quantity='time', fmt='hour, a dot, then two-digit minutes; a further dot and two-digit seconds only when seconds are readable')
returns 8.00
